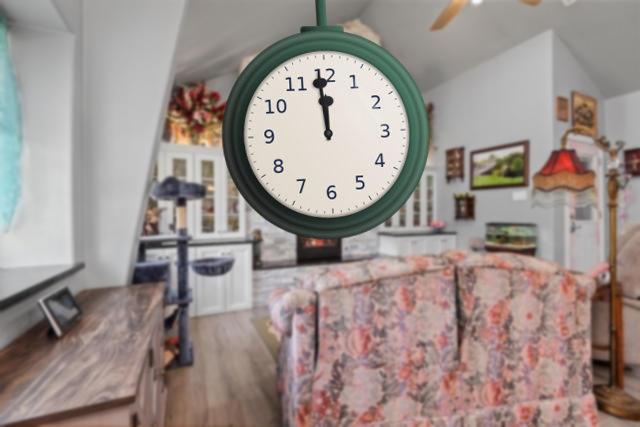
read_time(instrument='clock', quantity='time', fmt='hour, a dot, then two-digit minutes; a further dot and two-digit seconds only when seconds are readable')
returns 11.59
